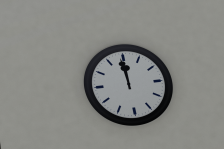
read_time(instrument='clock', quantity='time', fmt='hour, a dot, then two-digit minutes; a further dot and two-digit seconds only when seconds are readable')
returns 11.59
